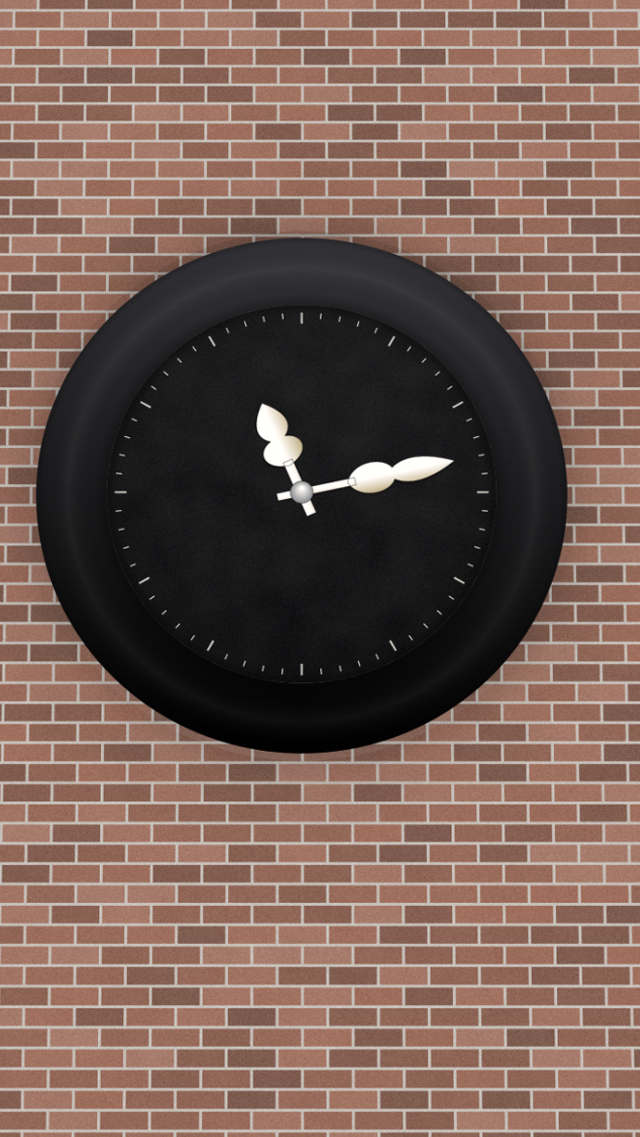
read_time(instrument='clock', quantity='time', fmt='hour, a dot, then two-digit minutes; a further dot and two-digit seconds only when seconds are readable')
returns 11.13
